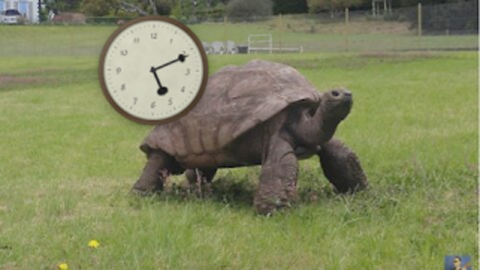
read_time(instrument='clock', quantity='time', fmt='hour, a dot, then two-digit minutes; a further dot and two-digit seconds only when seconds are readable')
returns 5.11
